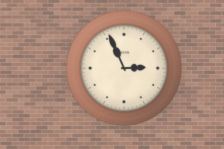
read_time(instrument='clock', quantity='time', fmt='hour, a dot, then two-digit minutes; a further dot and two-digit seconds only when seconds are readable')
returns 2.56
